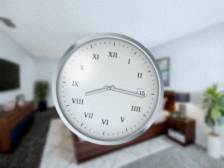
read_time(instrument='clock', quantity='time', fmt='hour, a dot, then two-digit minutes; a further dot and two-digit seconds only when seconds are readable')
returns 8.16
